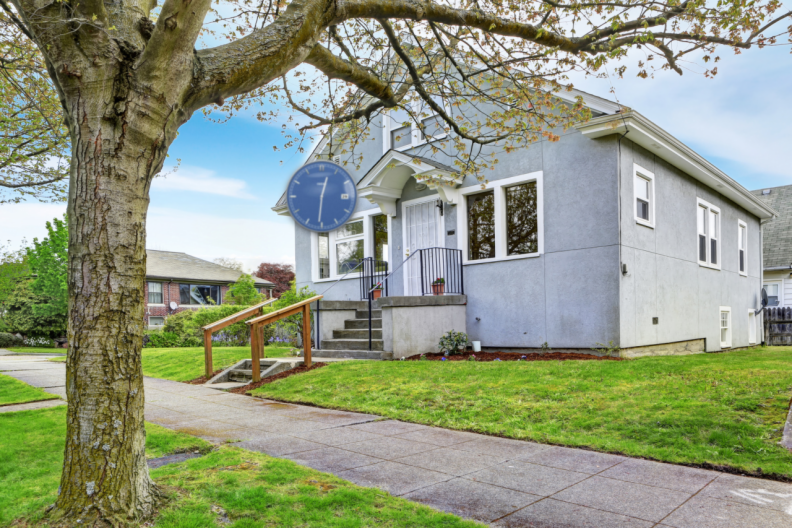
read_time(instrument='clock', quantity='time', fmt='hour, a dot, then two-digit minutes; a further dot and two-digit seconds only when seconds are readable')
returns 12.31
